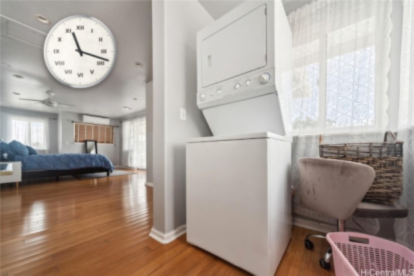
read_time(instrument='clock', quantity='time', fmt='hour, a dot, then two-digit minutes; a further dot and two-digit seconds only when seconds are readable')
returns 11.18
